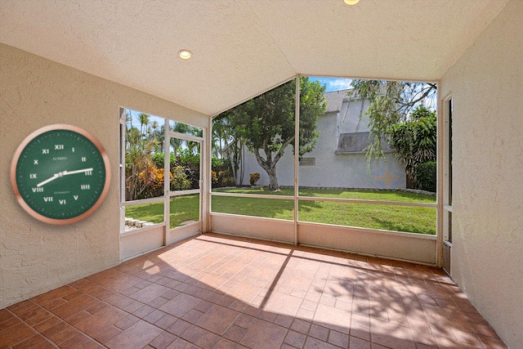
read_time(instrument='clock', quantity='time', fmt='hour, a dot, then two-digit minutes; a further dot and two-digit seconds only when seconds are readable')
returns 8.14
